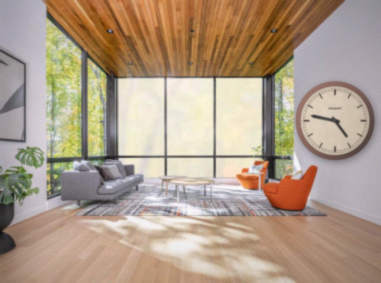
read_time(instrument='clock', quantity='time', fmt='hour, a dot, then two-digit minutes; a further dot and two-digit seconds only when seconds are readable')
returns 4.47
